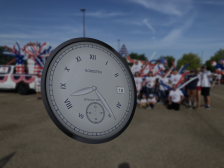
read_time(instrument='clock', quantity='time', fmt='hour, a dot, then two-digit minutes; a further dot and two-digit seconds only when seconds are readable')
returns 8.24
